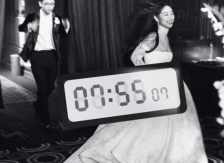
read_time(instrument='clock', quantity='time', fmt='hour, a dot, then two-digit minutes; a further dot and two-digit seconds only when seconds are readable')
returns 7.55.07
